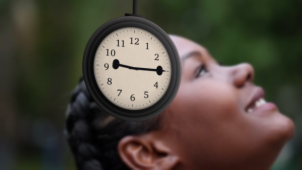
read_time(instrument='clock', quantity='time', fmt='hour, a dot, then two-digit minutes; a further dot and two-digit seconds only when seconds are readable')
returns 9.15
